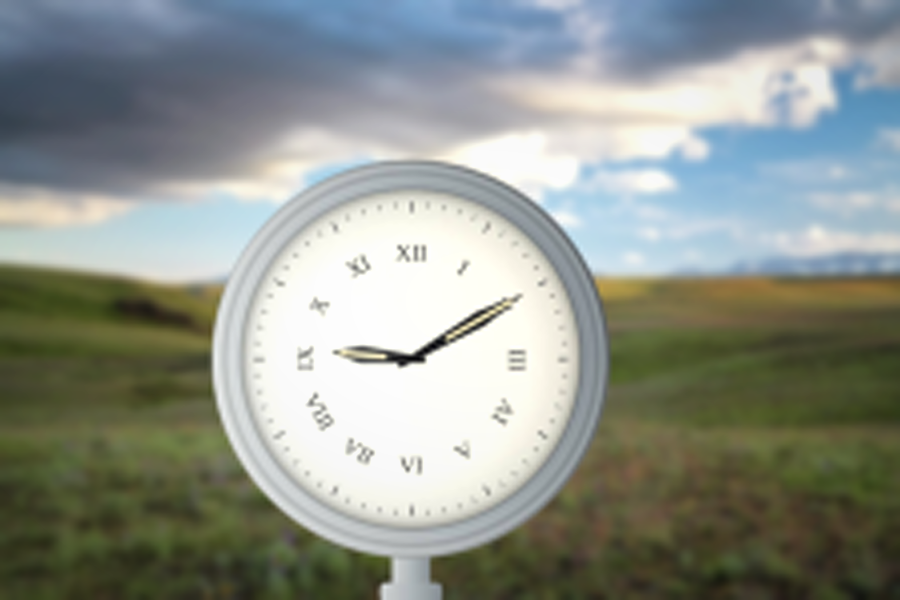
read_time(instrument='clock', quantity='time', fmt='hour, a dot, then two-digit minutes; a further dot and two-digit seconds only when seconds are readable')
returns 9.10
